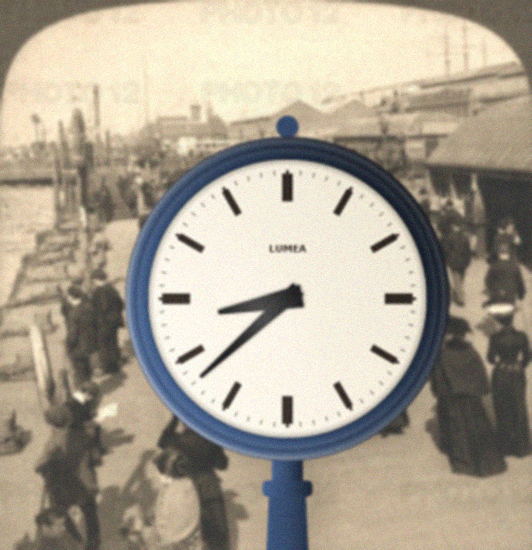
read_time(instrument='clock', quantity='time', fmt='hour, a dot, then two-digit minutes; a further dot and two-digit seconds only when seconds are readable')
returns 8.38
